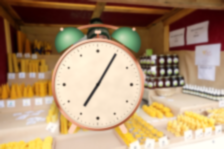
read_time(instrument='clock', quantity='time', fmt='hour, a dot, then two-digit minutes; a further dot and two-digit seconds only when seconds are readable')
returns 7.05
